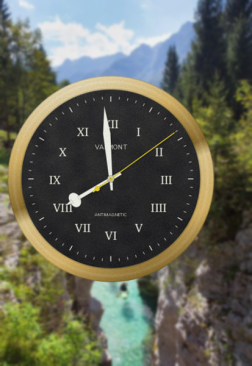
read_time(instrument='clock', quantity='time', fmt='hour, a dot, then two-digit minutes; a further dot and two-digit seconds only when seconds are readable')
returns 7.59.09
